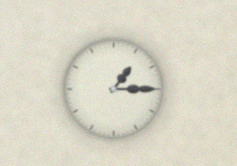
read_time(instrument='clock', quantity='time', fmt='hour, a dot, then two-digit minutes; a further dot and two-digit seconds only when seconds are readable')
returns 1.15
